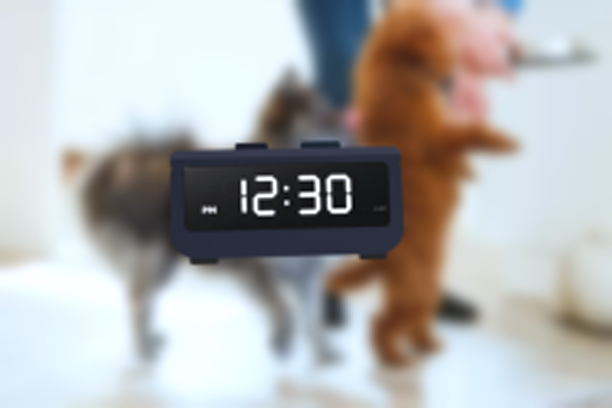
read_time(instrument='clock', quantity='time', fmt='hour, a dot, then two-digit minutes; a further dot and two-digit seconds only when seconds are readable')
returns 12.30
